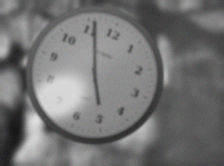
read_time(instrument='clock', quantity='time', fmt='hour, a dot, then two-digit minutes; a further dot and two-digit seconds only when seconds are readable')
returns 4.56
